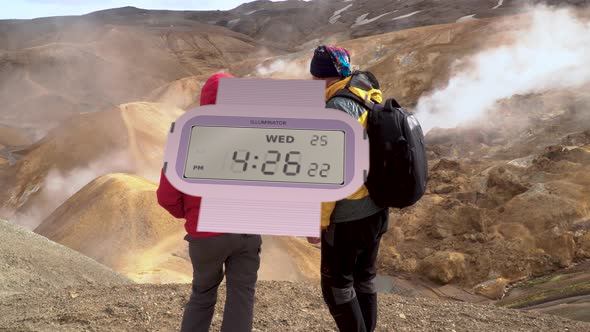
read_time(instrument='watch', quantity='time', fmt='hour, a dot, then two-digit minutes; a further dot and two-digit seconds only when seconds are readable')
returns 4.26.22
